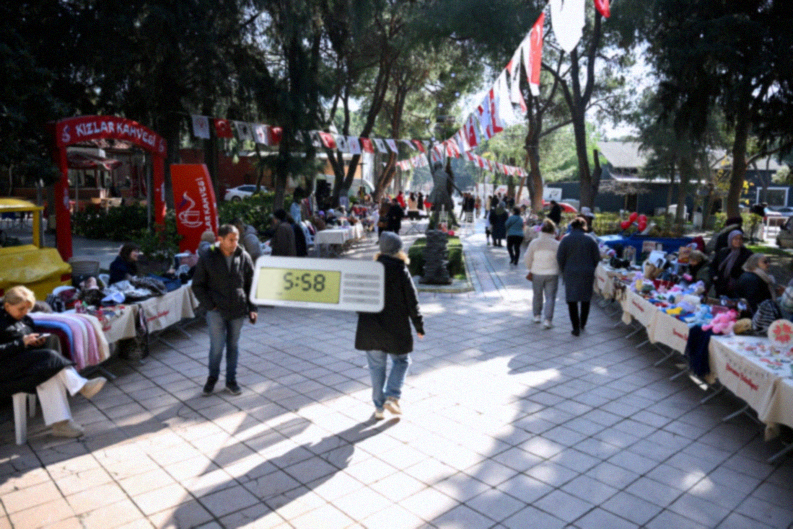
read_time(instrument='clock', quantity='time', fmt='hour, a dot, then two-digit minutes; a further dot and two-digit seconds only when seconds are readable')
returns 5.58
